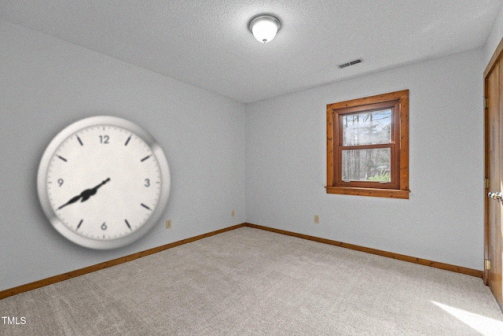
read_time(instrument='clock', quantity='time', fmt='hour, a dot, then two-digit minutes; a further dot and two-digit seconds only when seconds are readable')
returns 7.40
